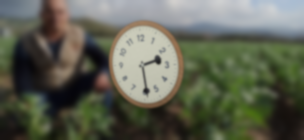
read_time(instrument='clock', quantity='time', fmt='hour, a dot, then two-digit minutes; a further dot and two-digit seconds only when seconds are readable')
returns 2.29
